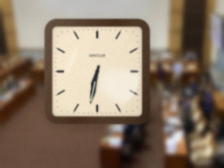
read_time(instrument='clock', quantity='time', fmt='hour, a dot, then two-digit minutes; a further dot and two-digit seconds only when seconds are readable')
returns 6.32
